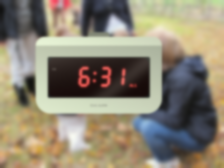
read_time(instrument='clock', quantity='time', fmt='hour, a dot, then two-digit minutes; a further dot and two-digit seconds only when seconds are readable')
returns 6.31
